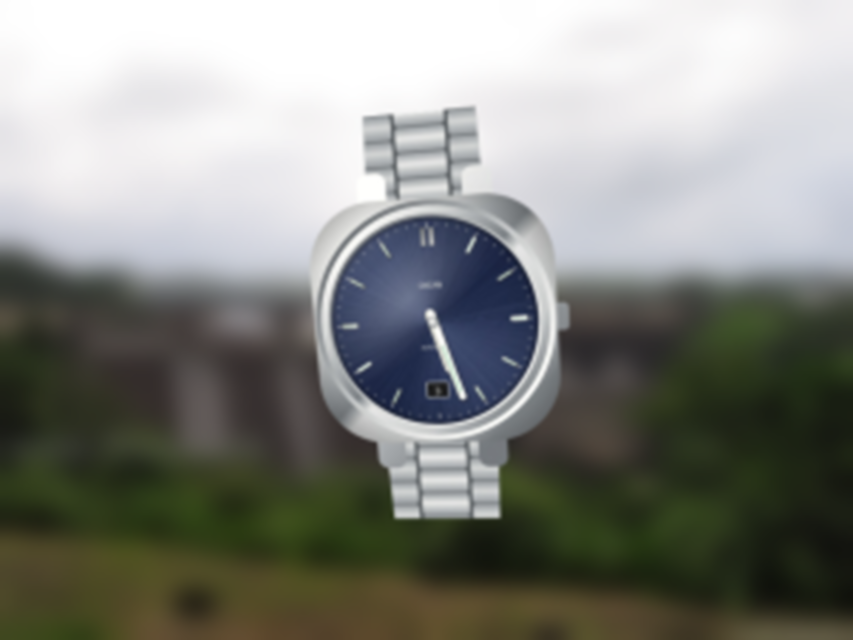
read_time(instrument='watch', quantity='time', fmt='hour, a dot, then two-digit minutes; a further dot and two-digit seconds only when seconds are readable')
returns 5.27
